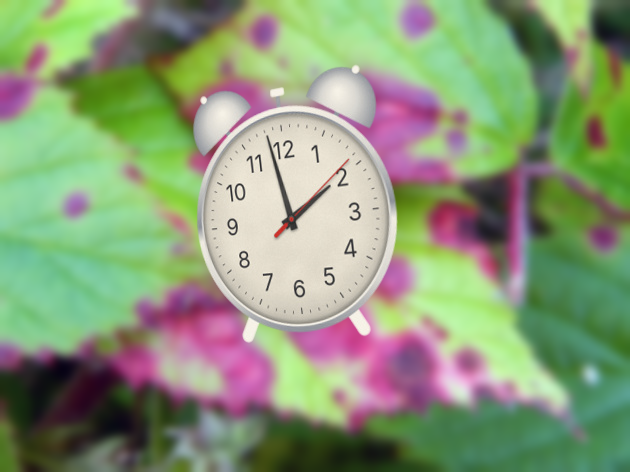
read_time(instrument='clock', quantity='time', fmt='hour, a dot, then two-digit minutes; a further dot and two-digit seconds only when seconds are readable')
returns 1.58.09
